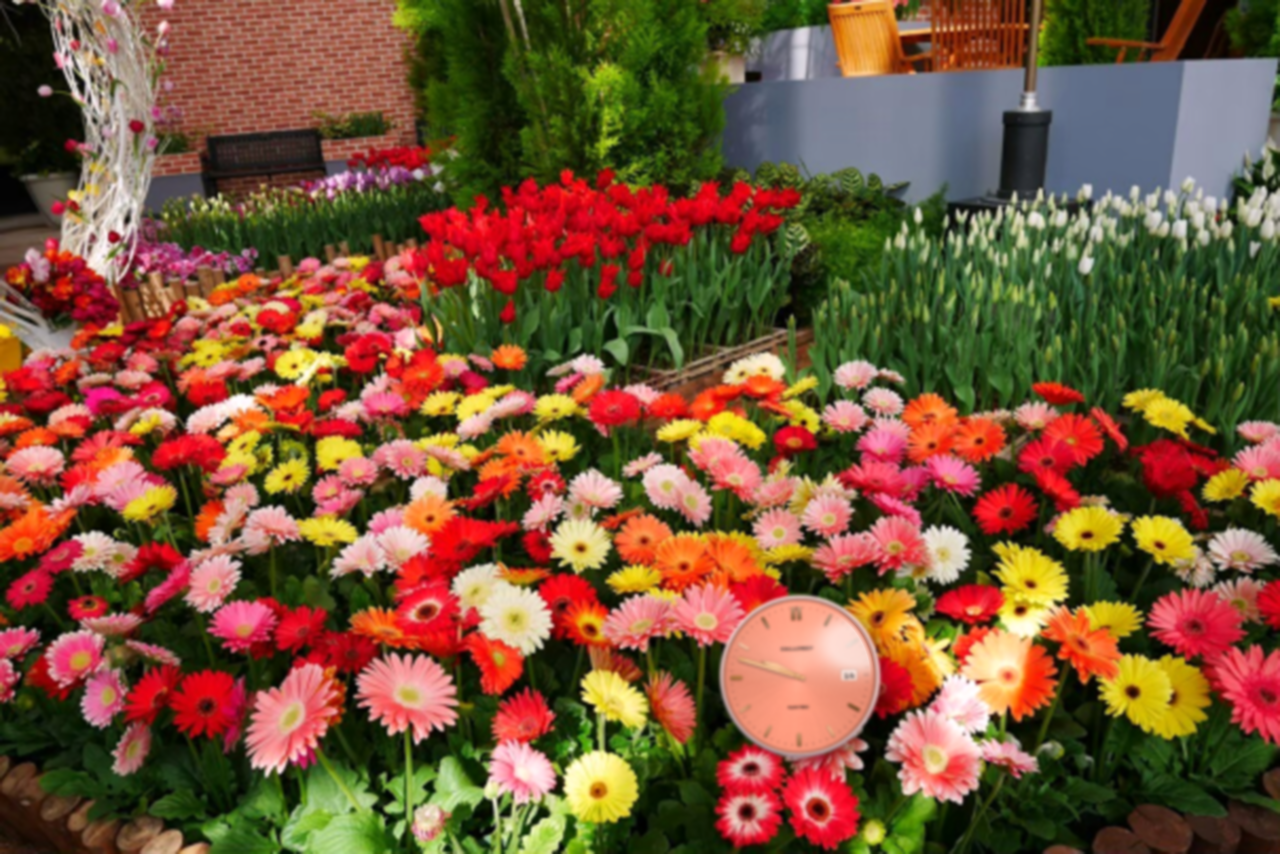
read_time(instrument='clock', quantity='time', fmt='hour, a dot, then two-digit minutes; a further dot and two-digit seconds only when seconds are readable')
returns 9.48
